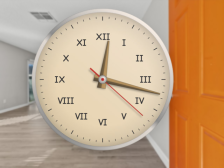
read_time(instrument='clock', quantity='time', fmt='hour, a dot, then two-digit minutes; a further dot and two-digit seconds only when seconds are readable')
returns 12.17.22
